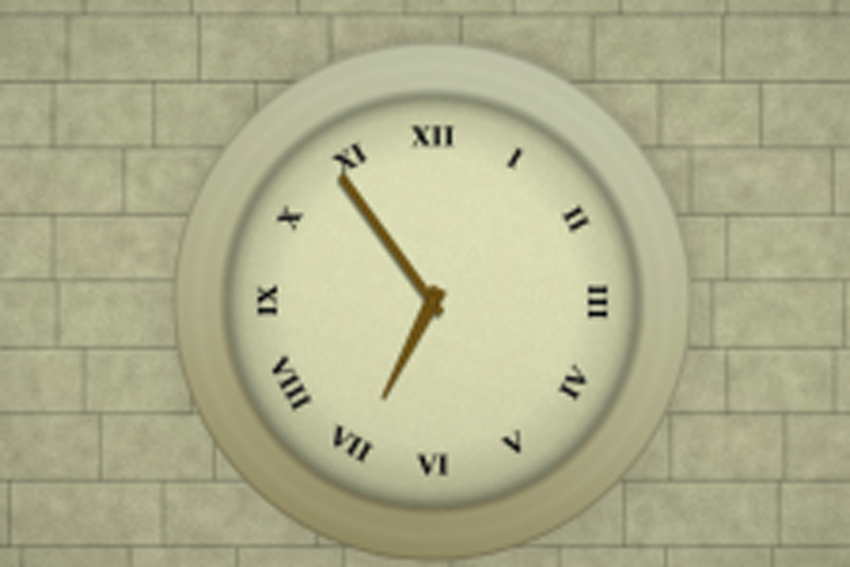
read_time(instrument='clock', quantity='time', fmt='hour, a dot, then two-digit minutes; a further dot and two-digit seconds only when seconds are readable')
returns 6.54
